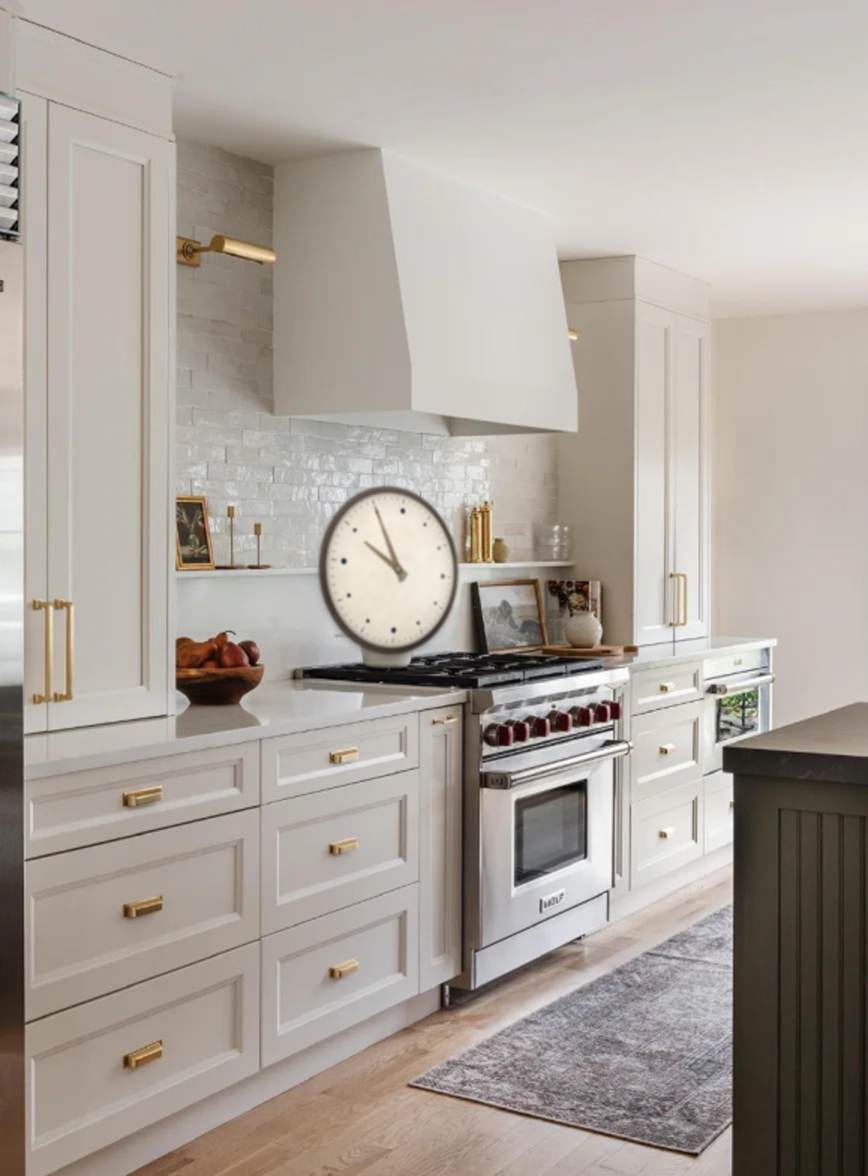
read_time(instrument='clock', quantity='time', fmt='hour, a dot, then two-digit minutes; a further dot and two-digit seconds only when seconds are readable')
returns 9.55
